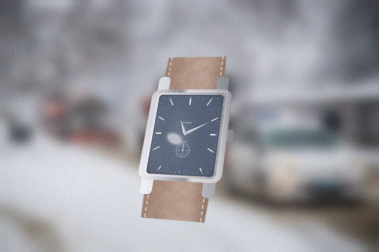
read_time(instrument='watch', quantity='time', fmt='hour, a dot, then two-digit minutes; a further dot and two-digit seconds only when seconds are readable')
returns 11.10
